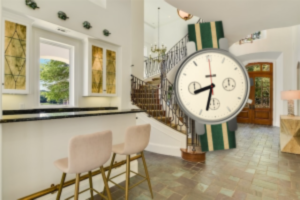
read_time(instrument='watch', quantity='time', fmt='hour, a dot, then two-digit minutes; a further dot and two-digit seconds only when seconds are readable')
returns 8.33
